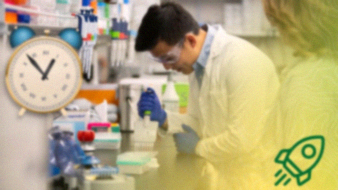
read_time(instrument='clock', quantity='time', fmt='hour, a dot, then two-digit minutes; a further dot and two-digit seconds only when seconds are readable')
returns 12.53
